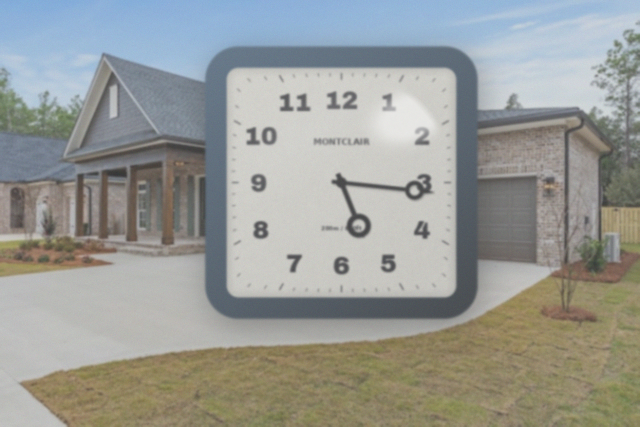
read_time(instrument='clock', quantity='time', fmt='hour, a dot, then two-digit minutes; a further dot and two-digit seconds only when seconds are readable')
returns 5.16
